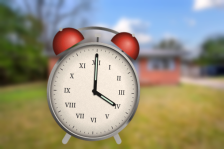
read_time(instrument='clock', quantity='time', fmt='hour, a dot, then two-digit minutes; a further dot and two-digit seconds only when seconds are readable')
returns 4.00
